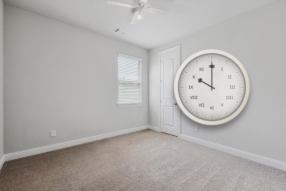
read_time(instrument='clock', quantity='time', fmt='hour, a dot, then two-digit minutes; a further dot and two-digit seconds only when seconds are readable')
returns 10.00
